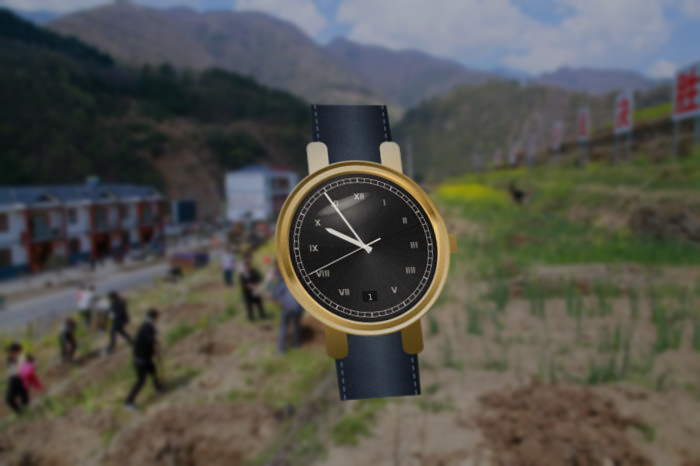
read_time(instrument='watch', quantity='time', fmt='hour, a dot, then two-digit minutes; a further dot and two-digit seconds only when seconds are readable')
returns 9.54.41
